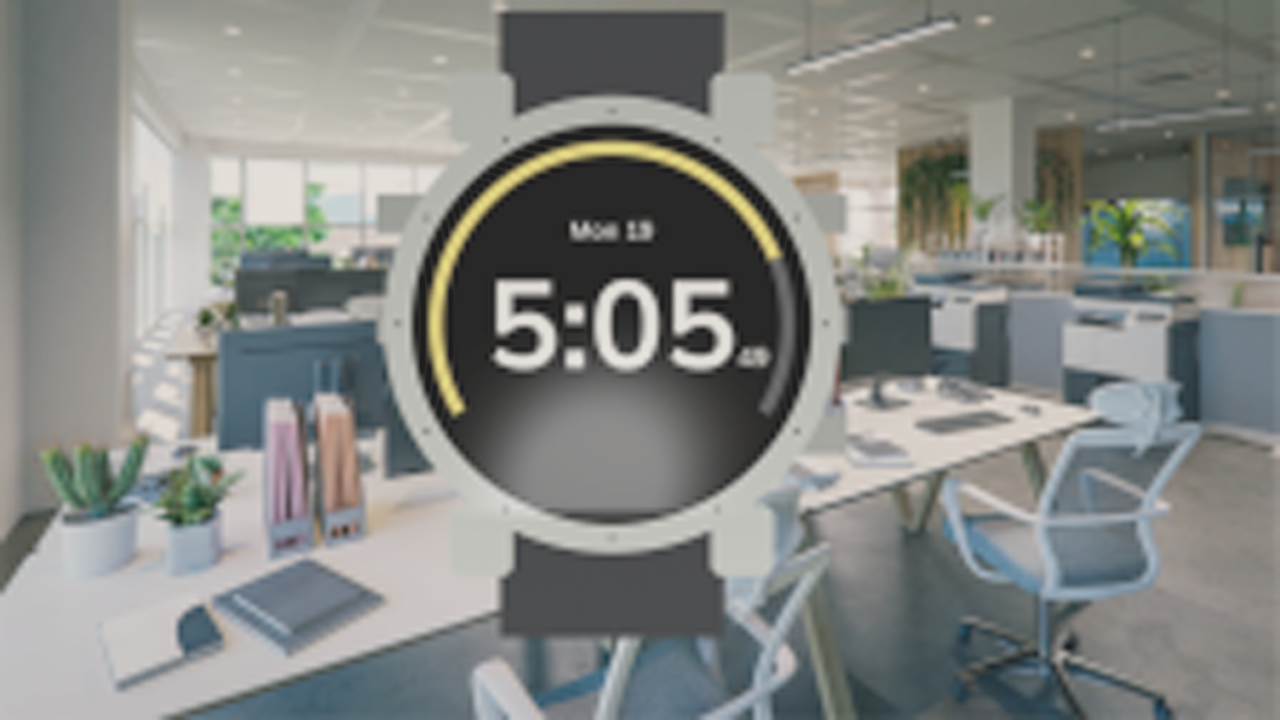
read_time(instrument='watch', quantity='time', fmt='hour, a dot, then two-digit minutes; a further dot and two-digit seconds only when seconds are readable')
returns 5.05
